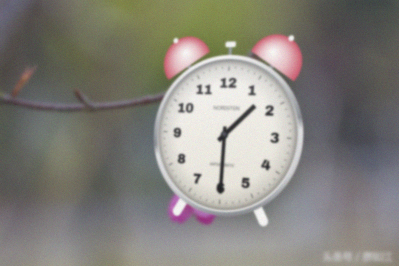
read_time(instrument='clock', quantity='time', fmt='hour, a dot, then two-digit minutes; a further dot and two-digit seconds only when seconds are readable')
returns 1.30
